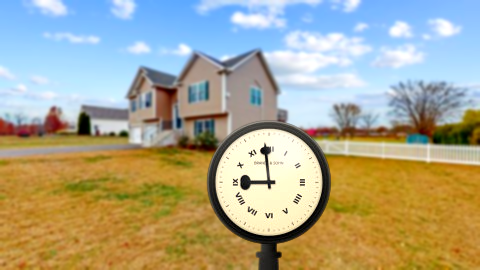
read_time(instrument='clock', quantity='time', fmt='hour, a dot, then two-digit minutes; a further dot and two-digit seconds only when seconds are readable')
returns 8.59
